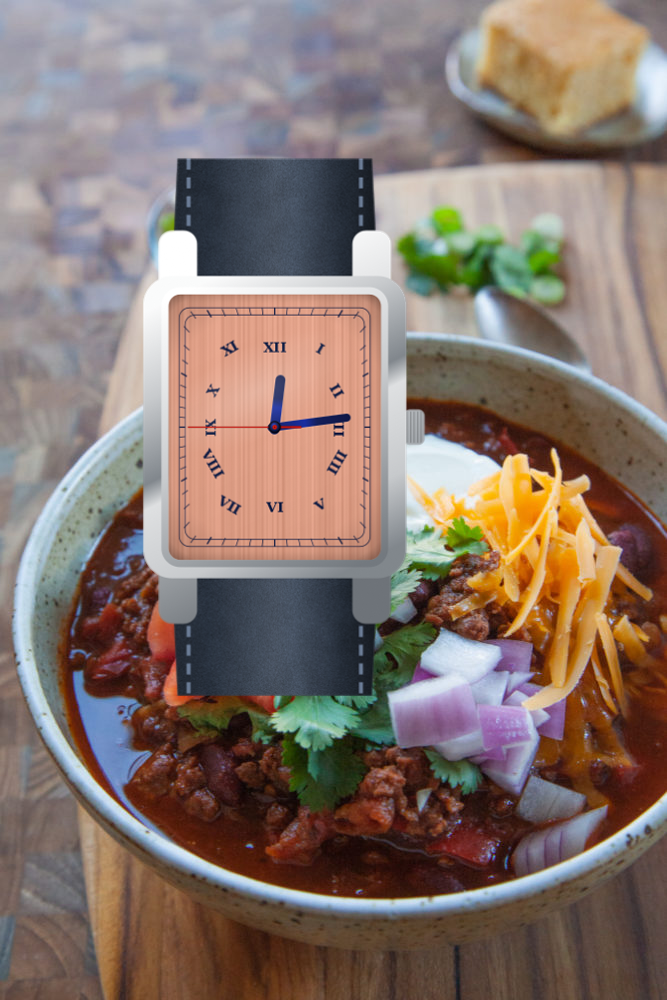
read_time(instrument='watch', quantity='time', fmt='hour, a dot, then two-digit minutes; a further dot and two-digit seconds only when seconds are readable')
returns 12.13.45
